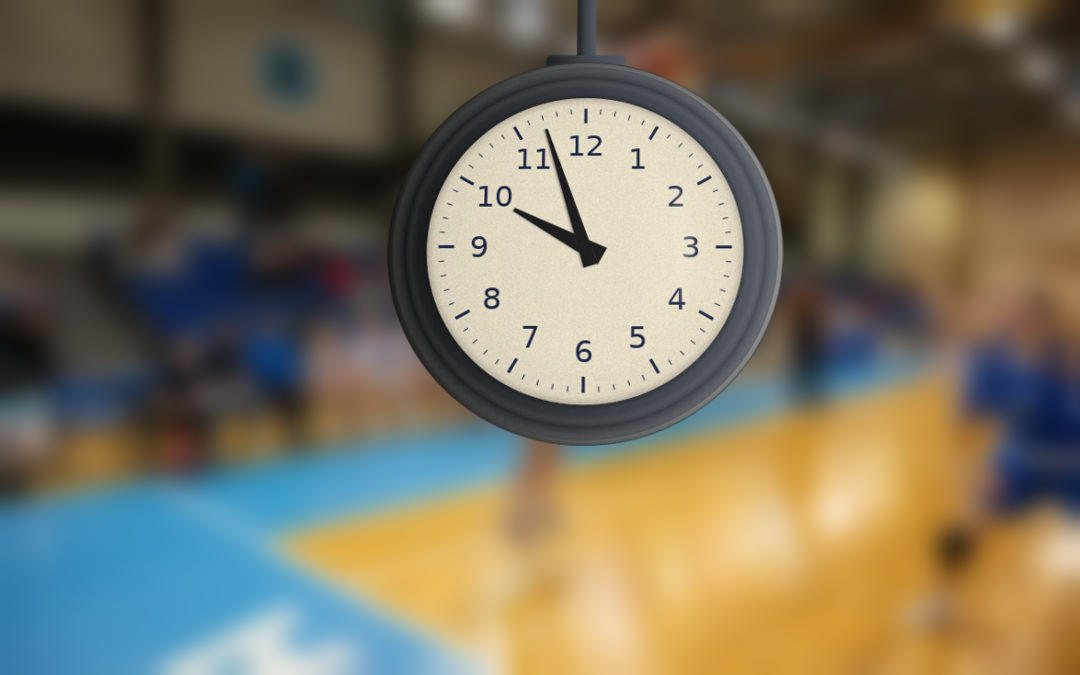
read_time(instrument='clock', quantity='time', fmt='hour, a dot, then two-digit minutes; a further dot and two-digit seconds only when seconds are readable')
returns 9.57
